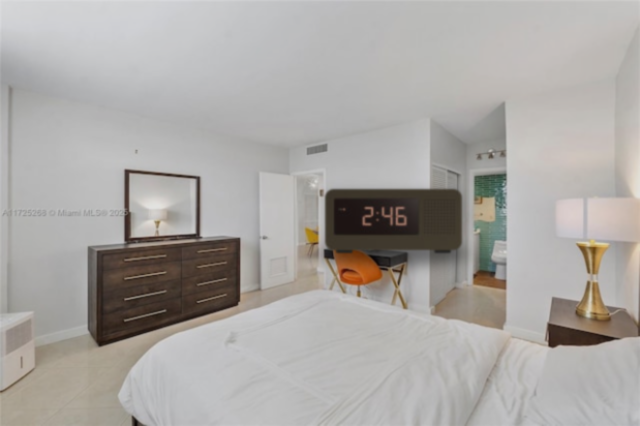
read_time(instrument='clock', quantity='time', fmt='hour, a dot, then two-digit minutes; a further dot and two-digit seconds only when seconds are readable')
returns 2.46
